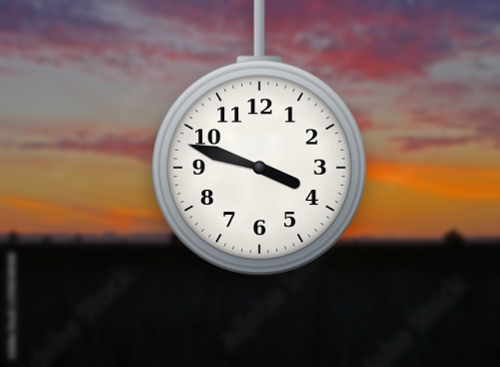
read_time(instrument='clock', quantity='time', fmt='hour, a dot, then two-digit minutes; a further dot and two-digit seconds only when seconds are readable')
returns 3.48
